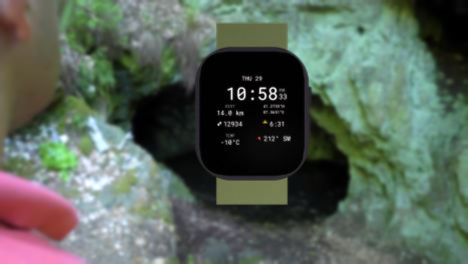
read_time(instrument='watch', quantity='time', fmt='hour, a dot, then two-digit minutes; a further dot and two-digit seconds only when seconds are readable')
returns 10.58
